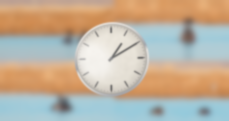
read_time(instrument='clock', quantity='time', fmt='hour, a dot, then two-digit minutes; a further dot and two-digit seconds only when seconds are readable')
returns 1.10
